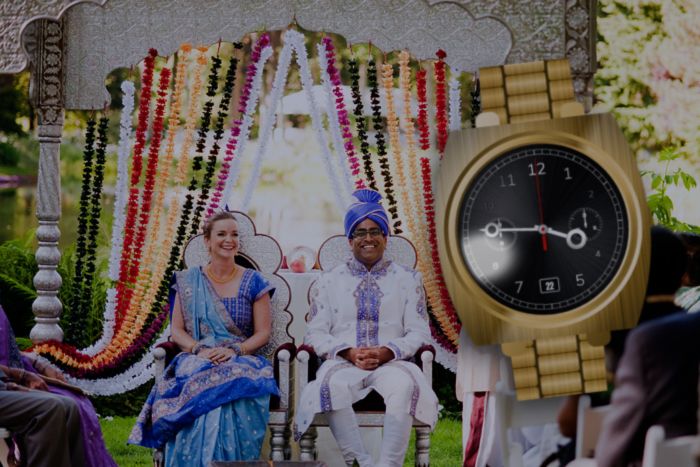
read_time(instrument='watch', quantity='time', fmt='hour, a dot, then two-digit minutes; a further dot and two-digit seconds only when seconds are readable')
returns 3.46
